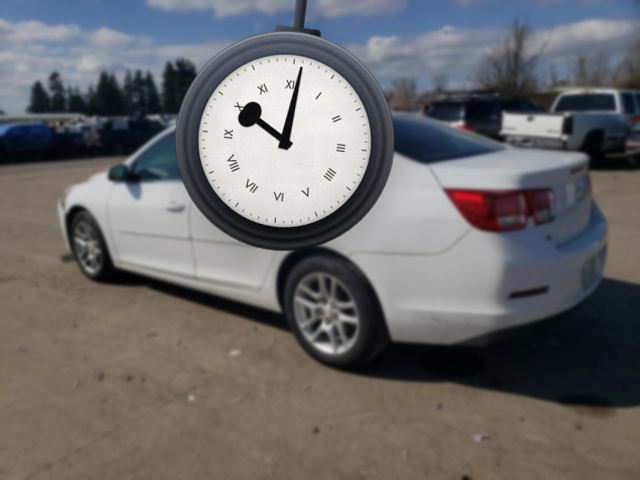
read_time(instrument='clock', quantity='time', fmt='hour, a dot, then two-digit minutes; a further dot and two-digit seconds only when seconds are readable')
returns 10.01
